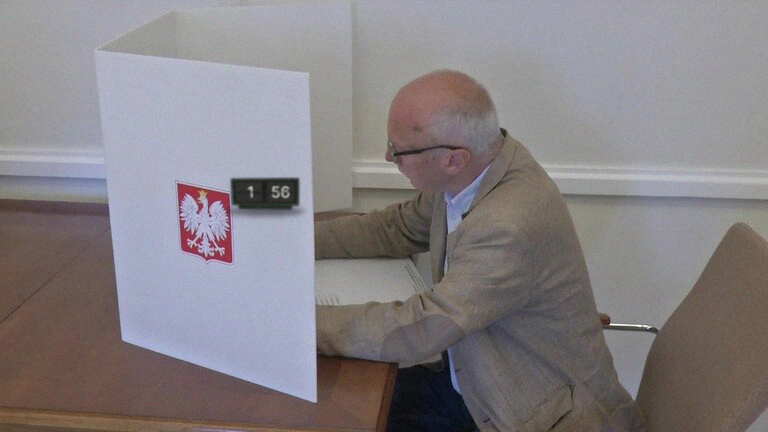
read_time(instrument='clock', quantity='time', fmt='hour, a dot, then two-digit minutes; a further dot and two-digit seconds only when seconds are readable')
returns 1.56
